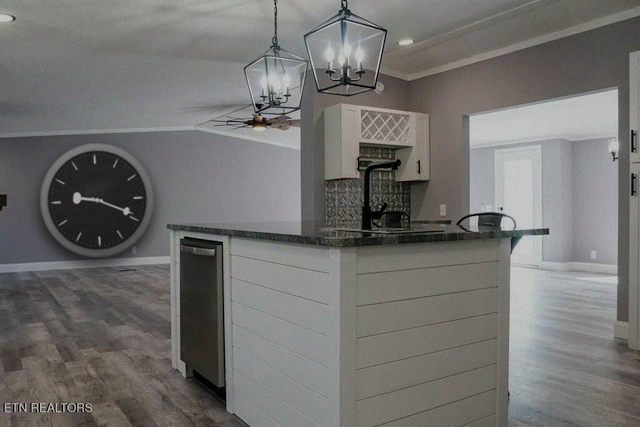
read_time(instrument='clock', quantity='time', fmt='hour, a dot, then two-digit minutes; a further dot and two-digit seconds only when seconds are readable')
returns 9.19
